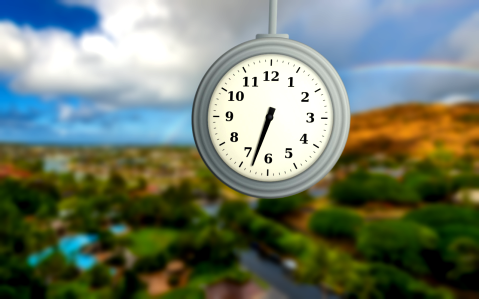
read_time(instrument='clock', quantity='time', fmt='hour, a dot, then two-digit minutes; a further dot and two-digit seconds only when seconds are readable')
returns 6.33
